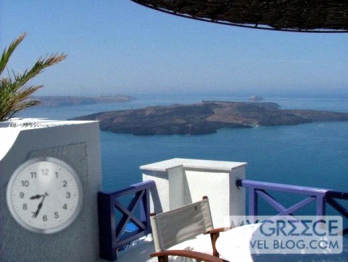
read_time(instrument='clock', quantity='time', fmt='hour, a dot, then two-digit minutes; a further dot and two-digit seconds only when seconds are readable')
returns 8.34
